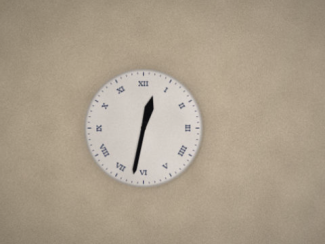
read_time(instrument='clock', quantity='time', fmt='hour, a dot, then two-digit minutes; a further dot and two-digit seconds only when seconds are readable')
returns 12.32
